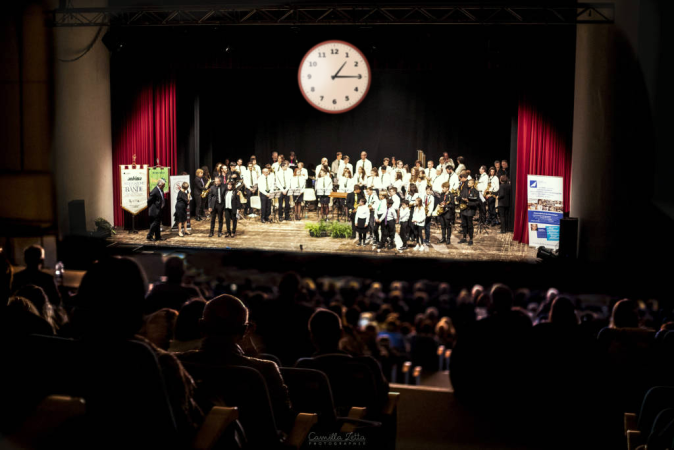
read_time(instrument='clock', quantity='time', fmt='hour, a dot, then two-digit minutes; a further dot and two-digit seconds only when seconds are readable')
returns 1.15
